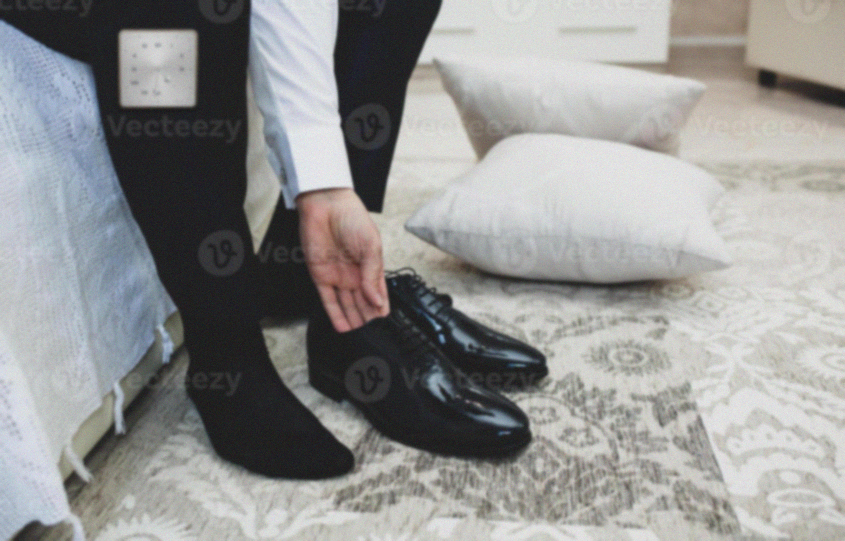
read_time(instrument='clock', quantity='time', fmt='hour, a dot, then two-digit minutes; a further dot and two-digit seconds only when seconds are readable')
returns 4.31
